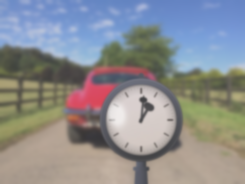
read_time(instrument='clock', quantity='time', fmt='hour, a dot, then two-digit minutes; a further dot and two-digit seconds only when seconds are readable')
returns 1.01
